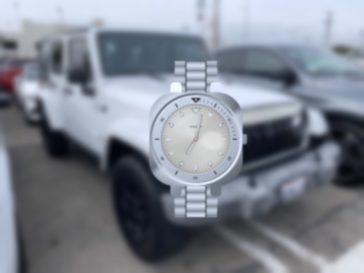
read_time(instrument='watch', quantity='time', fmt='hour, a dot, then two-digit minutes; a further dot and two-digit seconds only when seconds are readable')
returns 7.02
